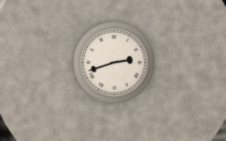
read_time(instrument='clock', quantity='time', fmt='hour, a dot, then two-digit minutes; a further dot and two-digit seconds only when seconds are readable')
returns 2.42
